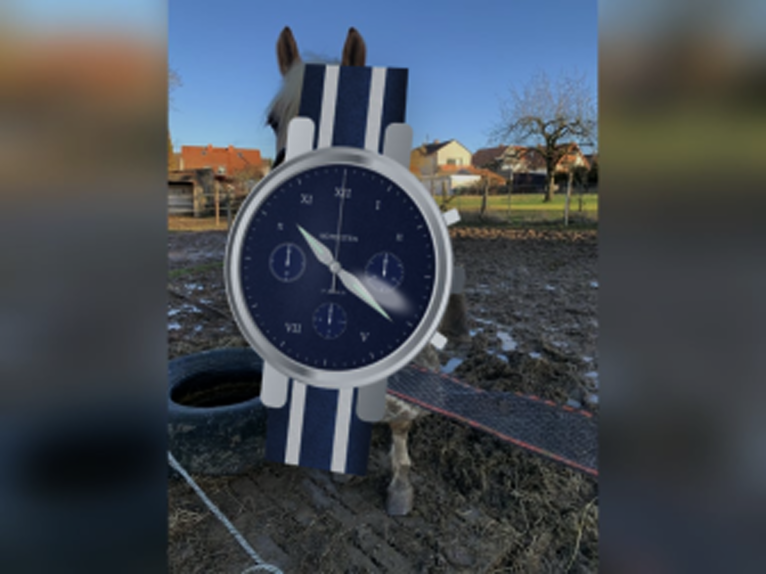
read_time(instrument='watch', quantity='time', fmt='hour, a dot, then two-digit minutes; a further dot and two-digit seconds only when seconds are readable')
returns 10.21
